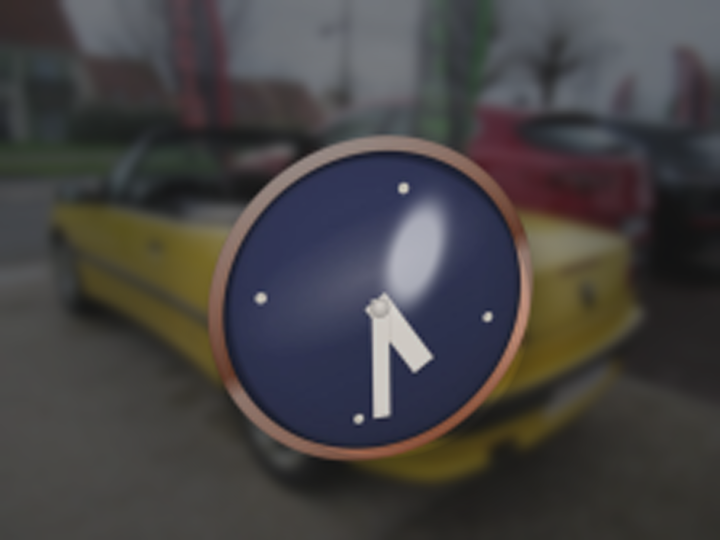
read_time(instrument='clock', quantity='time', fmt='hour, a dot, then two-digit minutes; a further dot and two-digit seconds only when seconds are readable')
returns 4.28
